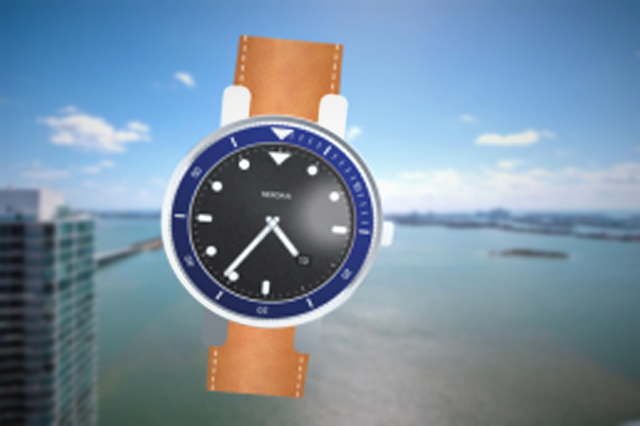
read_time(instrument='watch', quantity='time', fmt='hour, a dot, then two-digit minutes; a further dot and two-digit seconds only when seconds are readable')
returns 4.36
